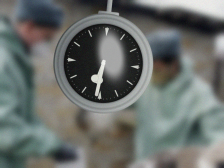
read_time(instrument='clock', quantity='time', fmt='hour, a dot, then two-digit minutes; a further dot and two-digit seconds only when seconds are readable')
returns 6.31
